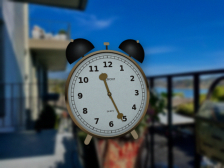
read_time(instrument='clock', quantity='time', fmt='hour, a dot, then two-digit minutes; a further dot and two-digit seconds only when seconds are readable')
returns 11.26
